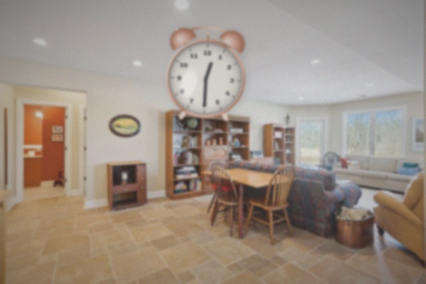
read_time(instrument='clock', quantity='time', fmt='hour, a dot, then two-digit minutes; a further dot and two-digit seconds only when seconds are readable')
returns 12.30
